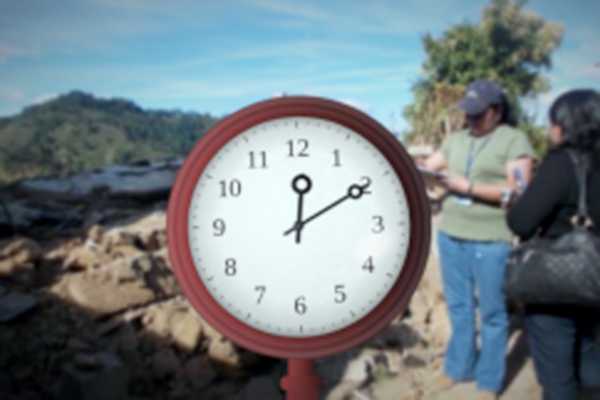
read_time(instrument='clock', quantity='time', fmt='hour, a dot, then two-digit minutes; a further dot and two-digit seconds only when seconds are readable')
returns 12.10
